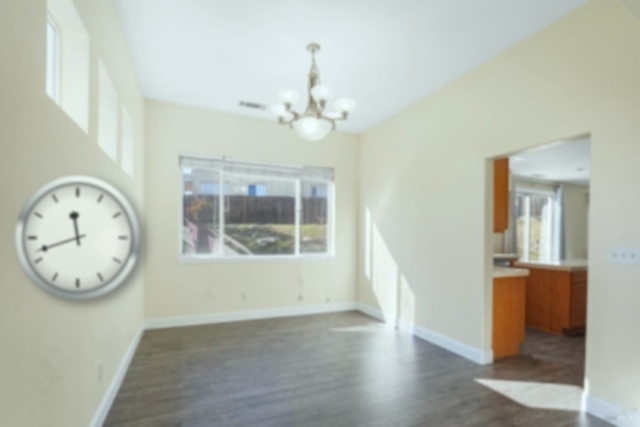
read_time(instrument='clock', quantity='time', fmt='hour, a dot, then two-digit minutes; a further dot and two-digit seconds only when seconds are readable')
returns 11.42
